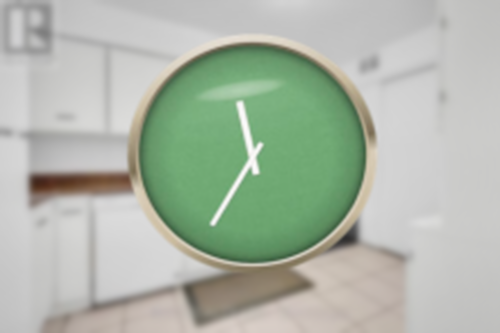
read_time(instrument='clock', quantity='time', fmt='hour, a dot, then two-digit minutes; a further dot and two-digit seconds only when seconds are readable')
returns 11.35
